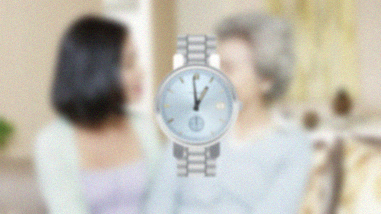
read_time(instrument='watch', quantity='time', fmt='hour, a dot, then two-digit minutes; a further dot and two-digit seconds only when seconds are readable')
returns 12.59
